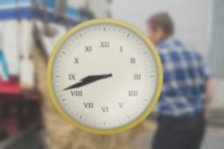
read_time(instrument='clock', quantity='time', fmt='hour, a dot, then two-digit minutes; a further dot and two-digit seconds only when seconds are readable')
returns 8.42
